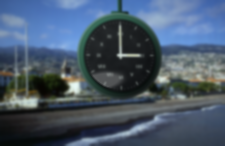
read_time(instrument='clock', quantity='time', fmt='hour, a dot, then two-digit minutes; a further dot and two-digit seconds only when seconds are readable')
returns 3.00
